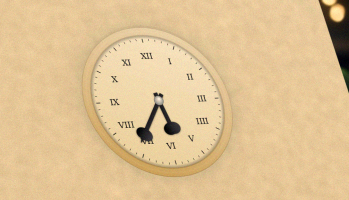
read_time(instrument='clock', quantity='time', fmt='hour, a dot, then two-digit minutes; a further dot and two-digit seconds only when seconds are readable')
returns 5.36
